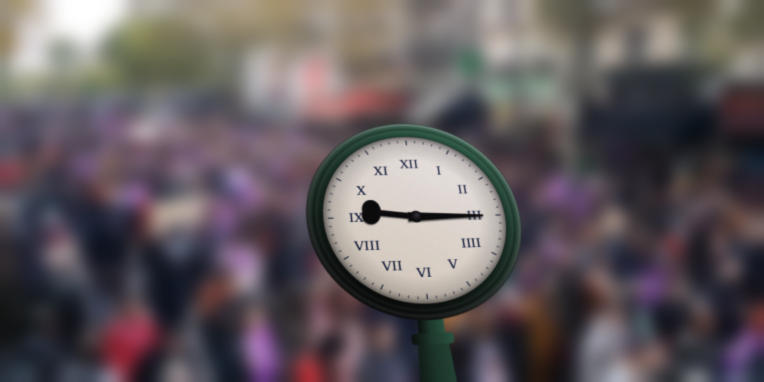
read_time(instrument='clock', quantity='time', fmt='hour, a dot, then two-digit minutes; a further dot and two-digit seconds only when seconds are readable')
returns 9.15
